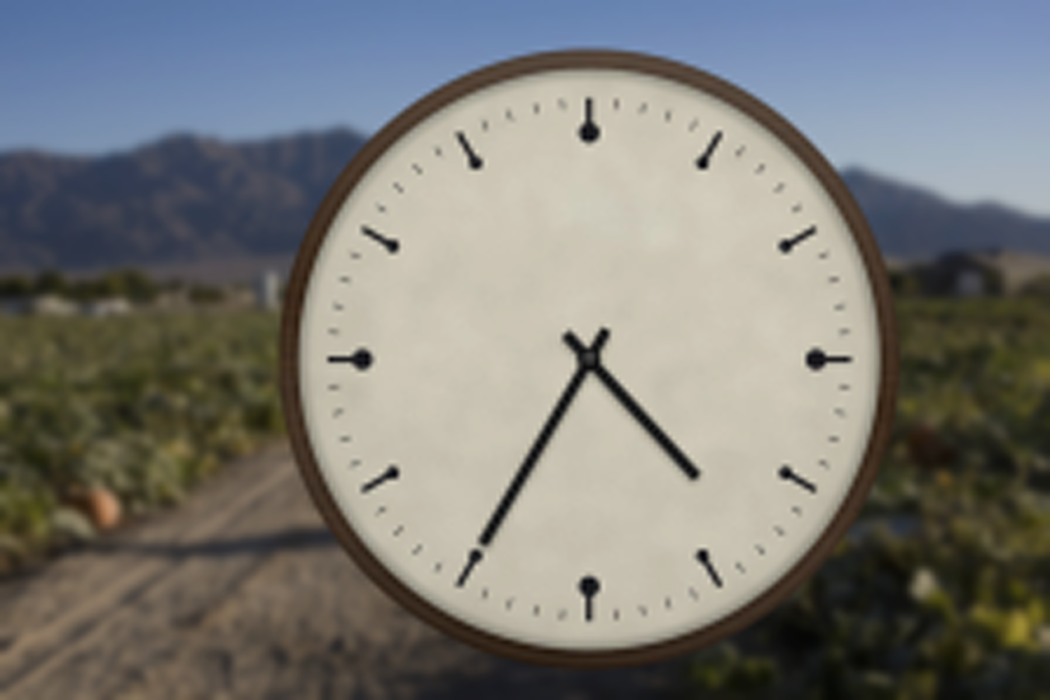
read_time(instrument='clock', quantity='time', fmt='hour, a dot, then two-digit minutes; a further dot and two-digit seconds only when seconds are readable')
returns 4.35
